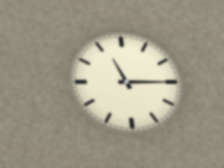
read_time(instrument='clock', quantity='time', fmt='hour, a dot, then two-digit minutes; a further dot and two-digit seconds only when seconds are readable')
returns 11.15
